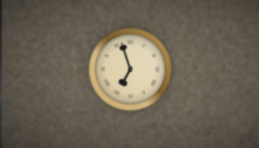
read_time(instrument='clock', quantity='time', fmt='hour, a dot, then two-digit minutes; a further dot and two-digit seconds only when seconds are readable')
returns 6.57
